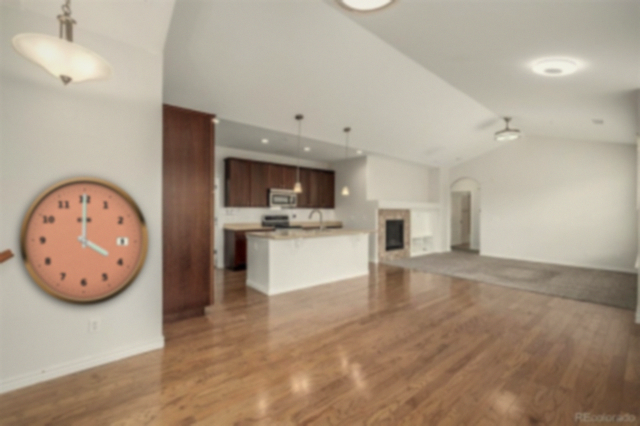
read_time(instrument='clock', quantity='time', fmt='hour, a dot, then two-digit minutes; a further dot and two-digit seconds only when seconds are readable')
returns 4.00
